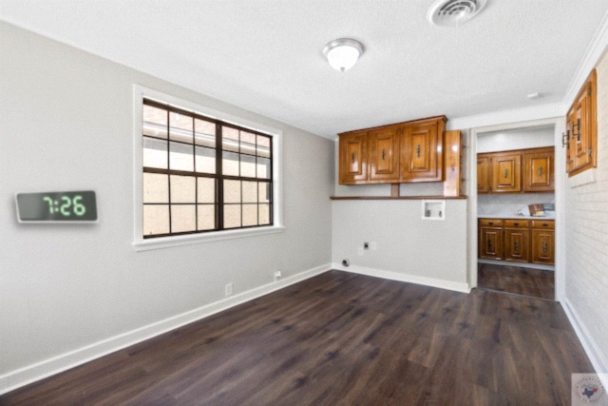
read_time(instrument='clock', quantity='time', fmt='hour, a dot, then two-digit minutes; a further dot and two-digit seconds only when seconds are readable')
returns 7.26
